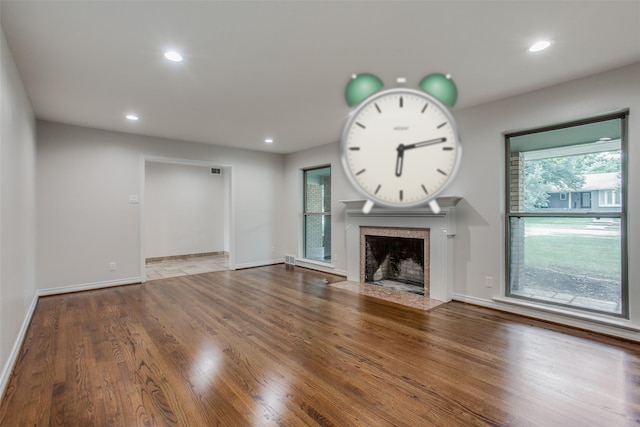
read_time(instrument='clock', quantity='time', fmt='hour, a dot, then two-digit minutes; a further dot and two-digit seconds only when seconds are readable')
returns 6.13
